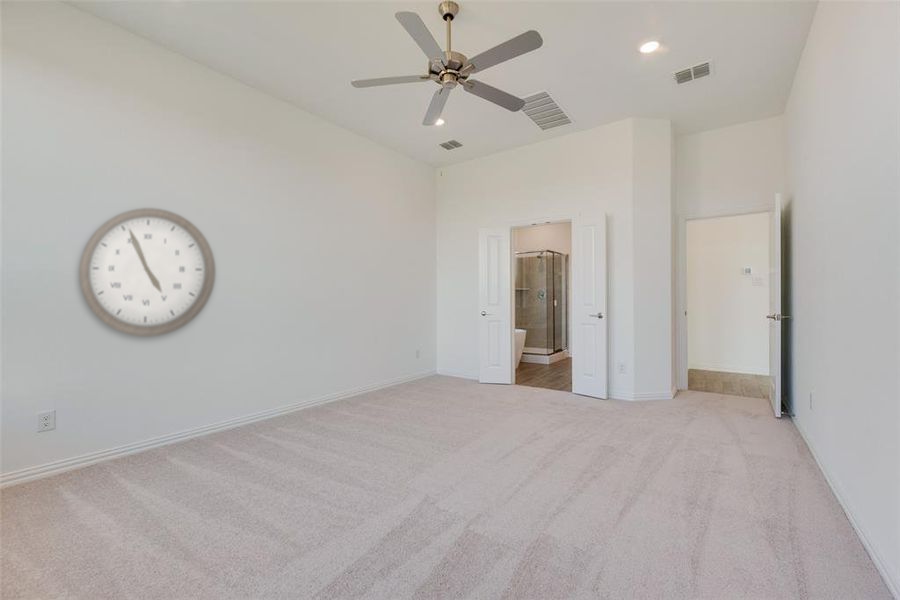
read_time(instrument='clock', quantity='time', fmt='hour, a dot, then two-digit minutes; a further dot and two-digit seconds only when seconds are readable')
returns 4.56
